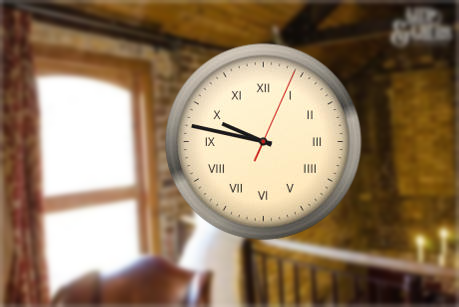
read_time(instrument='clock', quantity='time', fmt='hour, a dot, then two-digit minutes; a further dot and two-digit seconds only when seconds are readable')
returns 9.47.04
